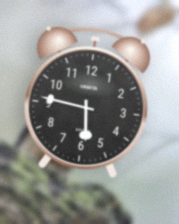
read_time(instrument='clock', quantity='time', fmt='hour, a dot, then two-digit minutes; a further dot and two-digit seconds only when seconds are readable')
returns 5.46
